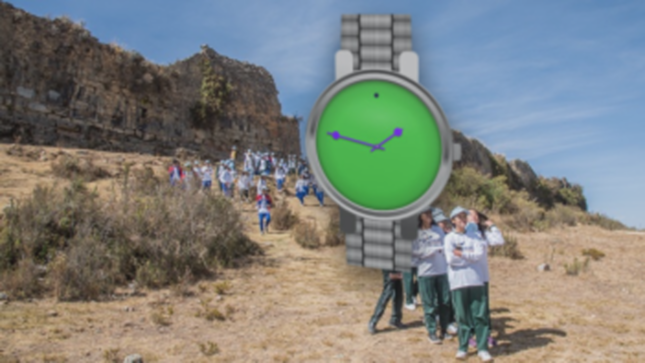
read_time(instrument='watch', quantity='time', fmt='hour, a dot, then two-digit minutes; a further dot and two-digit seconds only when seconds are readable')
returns 1.47
